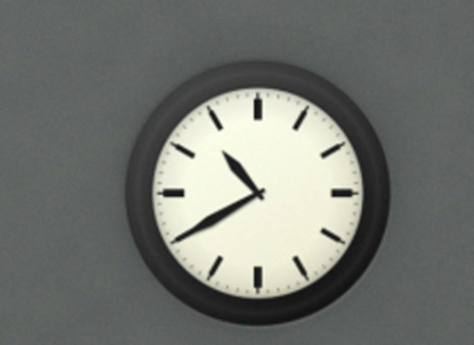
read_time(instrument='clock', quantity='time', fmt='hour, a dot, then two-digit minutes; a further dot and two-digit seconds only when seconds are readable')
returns 10.40
